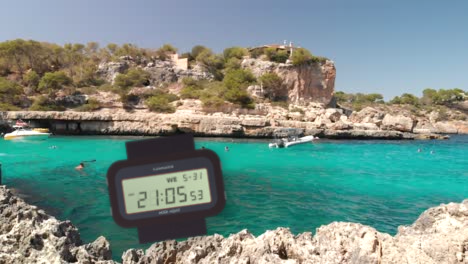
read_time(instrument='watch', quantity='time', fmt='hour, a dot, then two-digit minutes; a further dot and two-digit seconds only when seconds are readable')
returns 21.05
